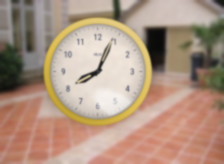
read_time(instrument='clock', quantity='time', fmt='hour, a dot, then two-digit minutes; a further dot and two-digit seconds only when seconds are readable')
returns 8.04
